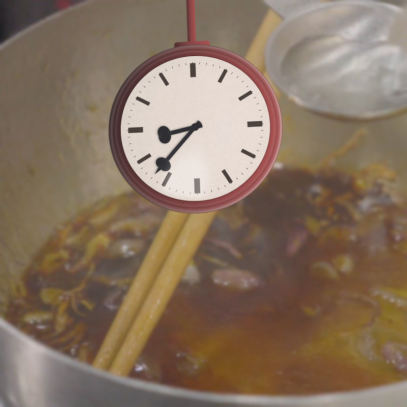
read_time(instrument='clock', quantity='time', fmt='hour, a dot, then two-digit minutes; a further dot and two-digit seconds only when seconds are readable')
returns 8.37
